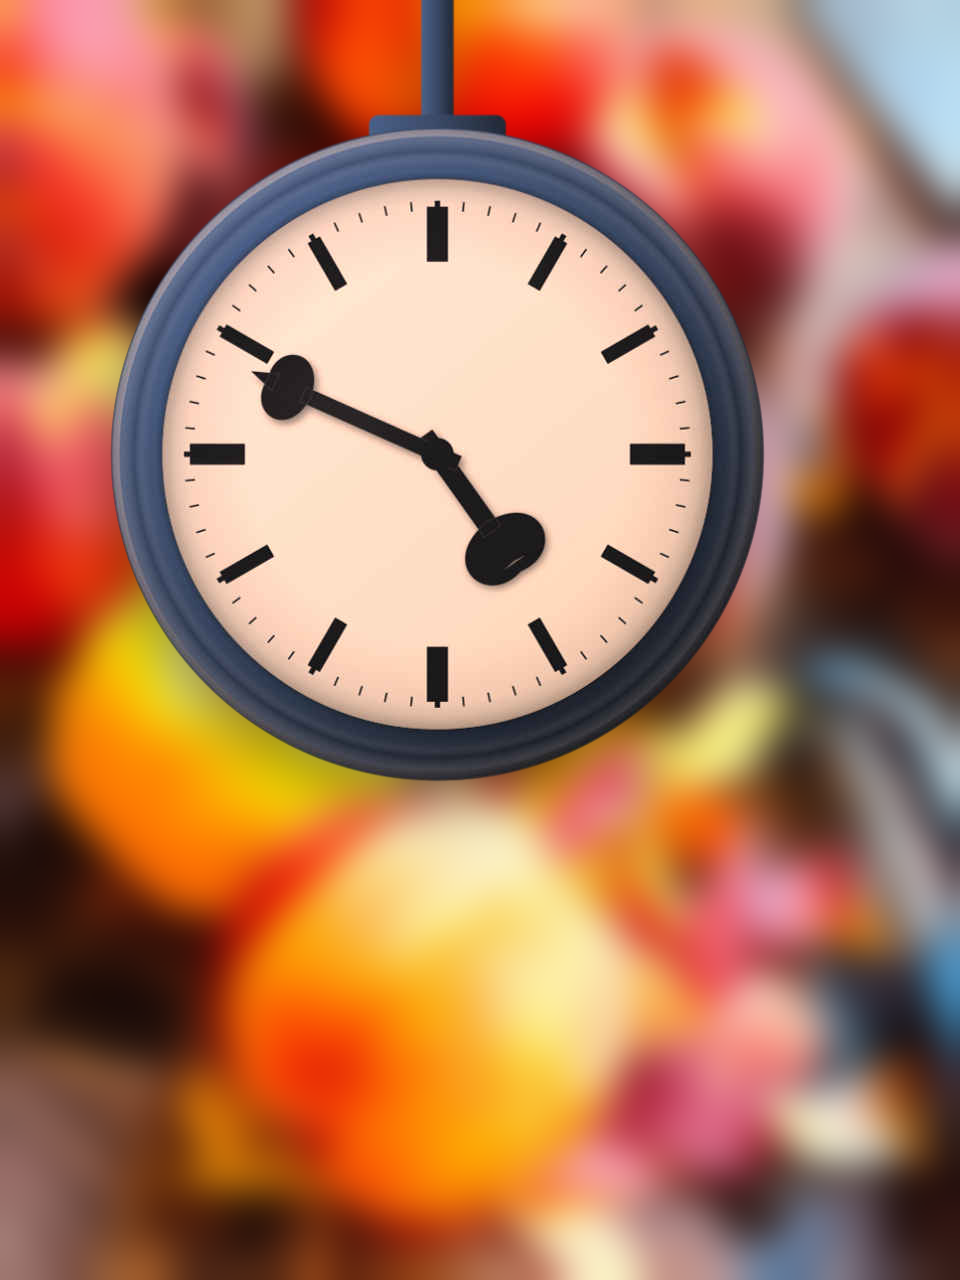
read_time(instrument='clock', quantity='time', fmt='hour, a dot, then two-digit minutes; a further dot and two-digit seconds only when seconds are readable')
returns 4.49
